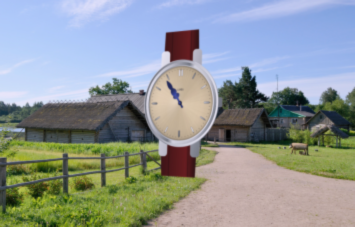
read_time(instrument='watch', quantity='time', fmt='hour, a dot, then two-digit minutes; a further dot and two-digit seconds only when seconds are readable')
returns 10.54
